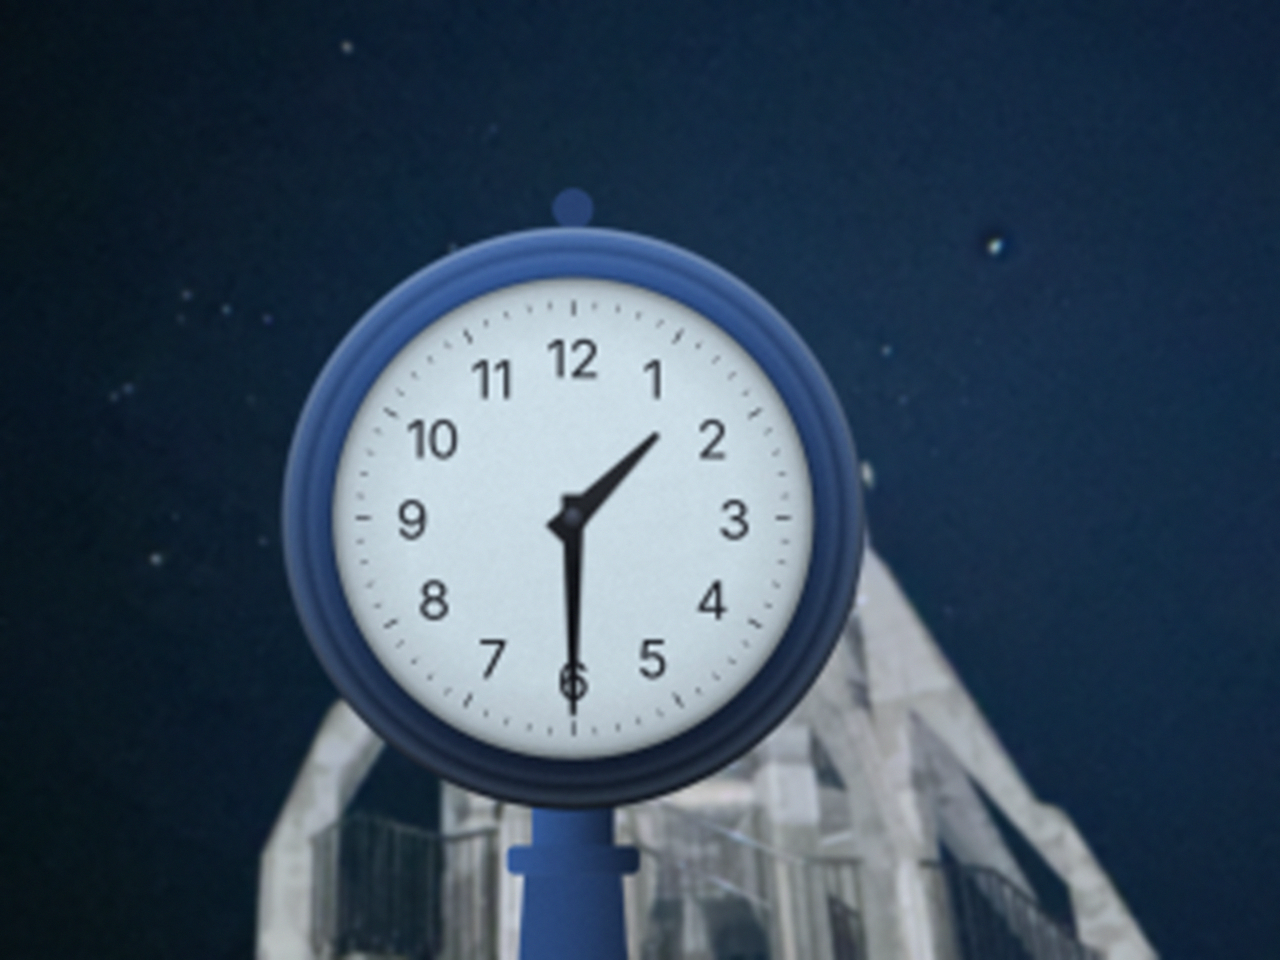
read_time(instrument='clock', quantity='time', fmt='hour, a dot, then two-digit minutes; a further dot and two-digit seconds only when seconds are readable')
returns 1.30
